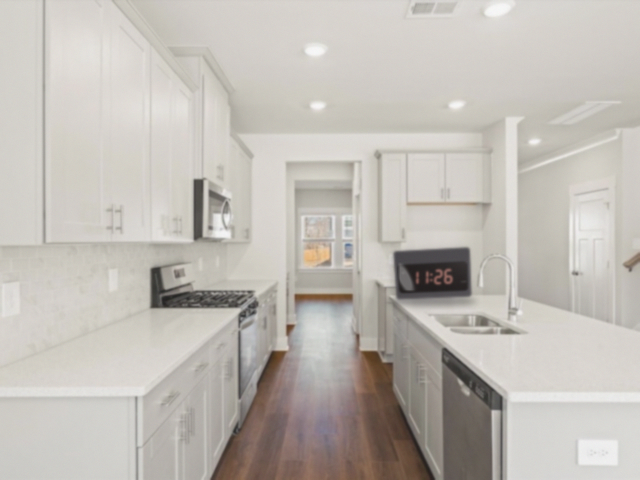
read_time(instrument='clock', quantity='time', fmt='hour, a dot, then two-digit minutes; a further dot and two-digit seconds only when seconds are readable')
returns 11.26
